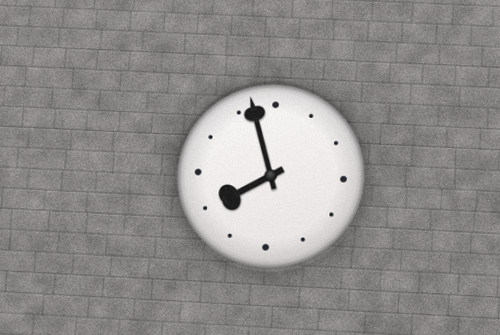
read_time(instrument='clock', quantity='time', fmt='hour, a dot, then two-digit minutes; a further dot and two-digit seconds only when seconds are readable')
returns 7.57
